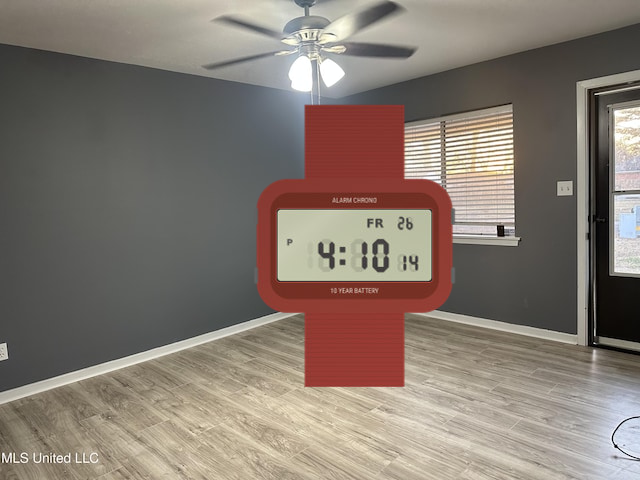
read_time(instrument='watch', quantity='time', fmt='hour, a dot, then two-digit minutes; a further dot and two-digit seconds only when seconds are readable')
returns 4.10.14
